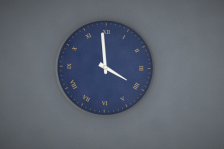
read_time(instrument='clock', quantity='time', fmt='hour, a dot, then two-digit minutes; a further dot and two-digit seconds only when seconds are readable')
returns 3.59
